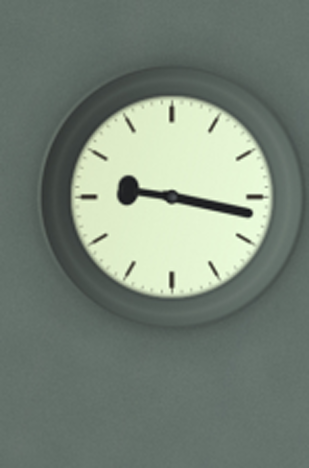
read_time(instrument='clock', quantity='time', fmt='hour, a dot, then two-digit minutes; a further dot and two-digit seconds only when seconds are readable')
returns 9.17
